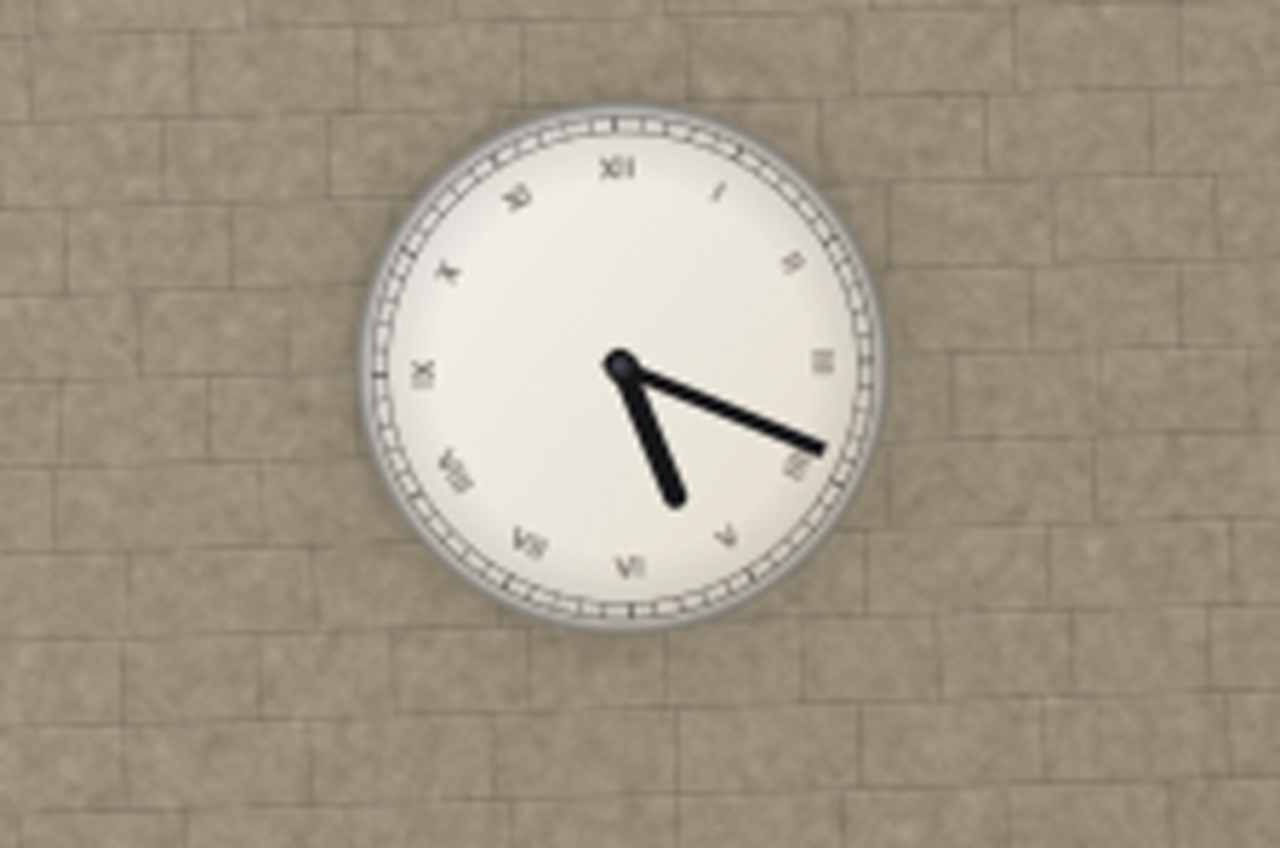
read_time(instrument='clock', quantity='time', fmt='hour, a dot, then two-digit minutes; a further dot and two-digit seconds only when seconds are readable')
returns 5.19
